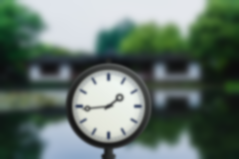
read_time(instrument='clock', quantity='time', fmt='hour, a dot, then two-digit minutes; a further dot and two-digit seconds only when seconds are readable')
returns 1.44
